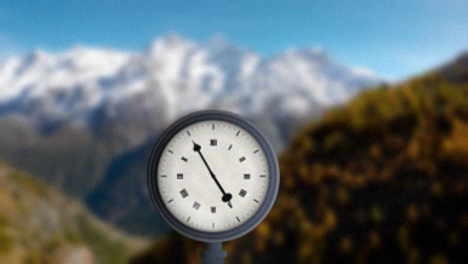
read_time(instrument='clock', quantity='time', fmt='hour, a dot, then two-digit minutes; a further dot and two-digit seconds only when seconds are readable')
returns 4.55
